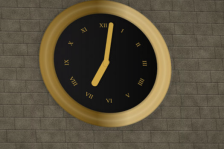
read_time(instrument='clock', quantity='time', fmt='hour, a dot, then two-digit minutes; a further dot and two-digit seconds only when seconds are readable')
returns 7.02
